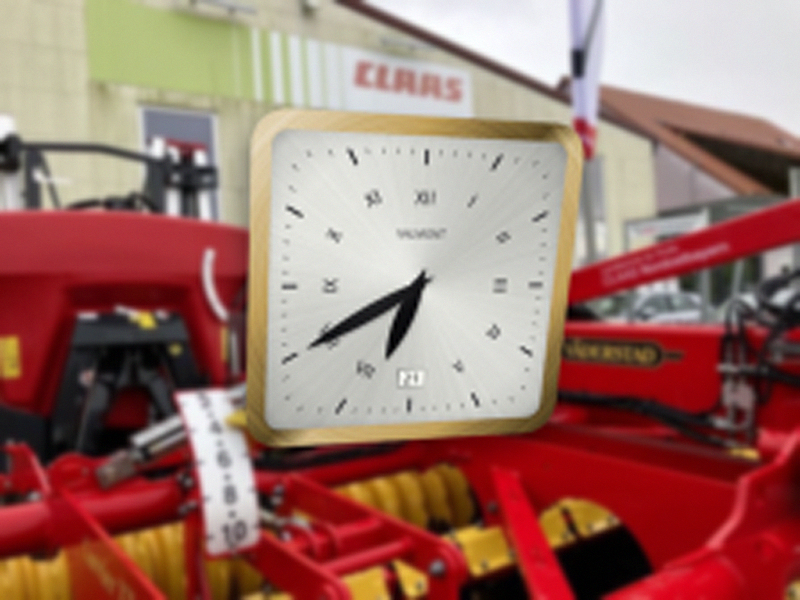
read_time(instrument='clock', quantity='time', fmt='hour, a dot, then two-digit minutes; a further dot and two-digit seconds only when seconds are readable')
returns 6.40
